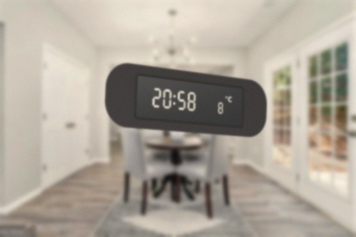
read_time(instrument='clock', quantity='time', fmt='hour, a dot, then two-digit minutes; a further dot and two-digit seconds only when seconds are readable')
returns 20.58
